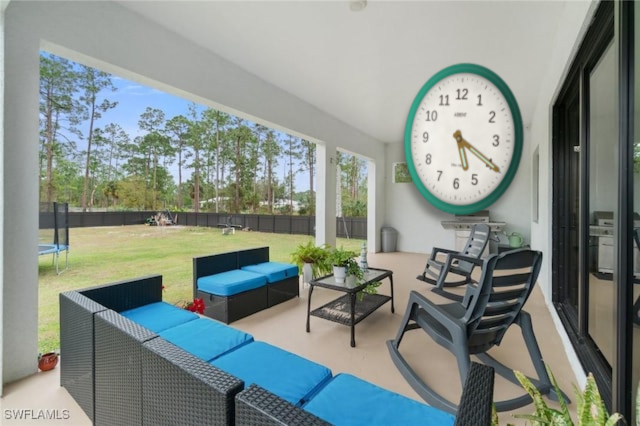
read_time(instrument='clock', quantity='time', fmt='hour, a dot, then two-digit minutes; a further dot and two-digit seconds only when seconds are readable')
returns 5.20
